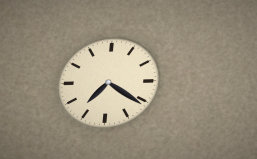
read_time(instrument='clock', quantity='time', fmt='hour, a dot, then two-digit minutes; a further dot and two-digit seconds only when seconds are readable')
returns 7.21
